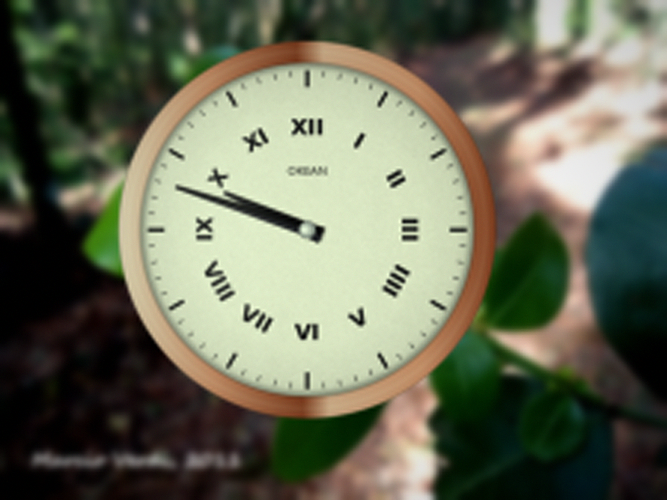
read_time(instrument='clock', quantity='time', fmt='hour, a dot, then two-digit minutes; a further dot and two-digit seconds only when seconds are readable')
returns 9.48
